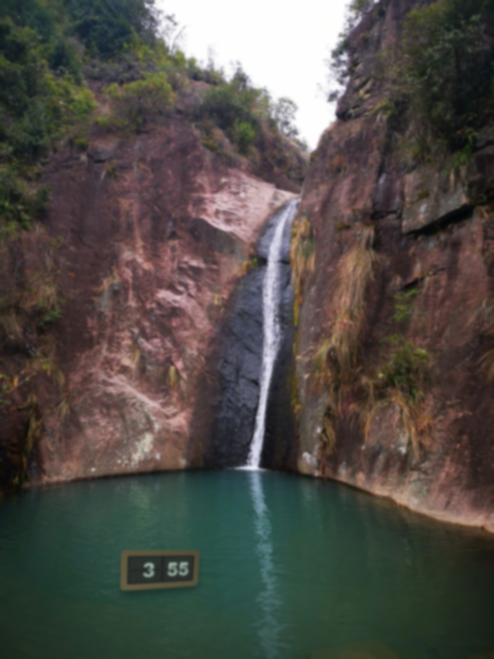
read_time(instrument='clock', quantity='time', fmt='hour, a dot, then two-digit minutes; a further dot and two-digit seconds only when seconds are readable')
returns 3.55
